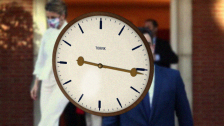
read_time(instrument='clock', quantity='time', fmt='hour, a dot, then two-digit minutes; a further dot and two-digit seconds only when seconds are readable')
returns 9.16
